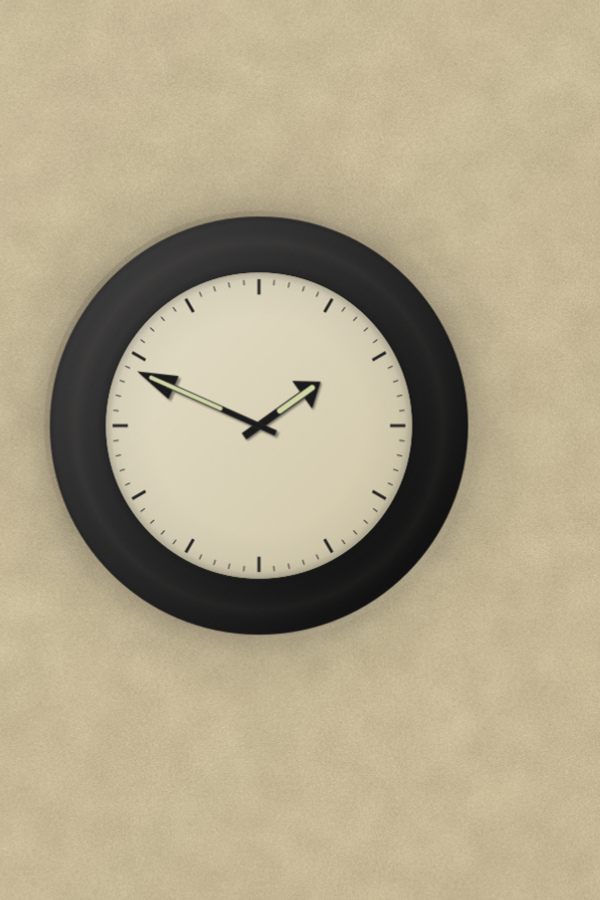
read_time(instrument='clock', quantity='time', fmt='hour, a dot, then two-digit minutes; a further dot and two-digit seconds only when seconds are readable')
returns 1.49
